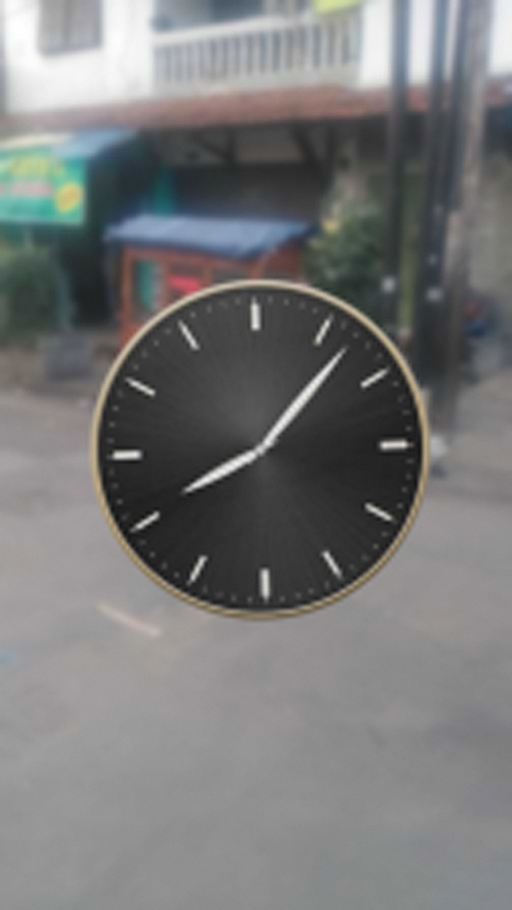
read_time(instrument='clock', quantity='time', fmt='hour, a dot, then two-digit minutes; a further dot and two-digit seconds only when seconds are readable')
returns 8.07
